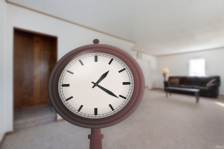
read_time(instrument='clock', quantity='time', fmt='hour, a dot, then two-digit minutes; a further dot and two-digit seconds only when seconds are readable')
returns 1.21
